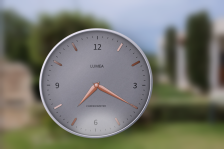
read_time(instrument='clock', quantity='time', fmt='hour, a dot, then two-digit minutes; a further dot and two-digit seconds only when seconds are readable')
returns 7.20
